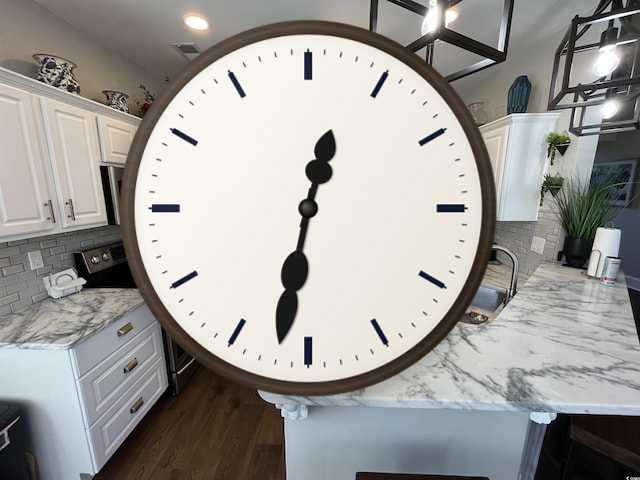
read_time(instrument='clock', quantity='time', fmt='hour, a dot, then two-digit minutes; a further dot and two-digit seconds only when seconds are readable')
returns 12.32
